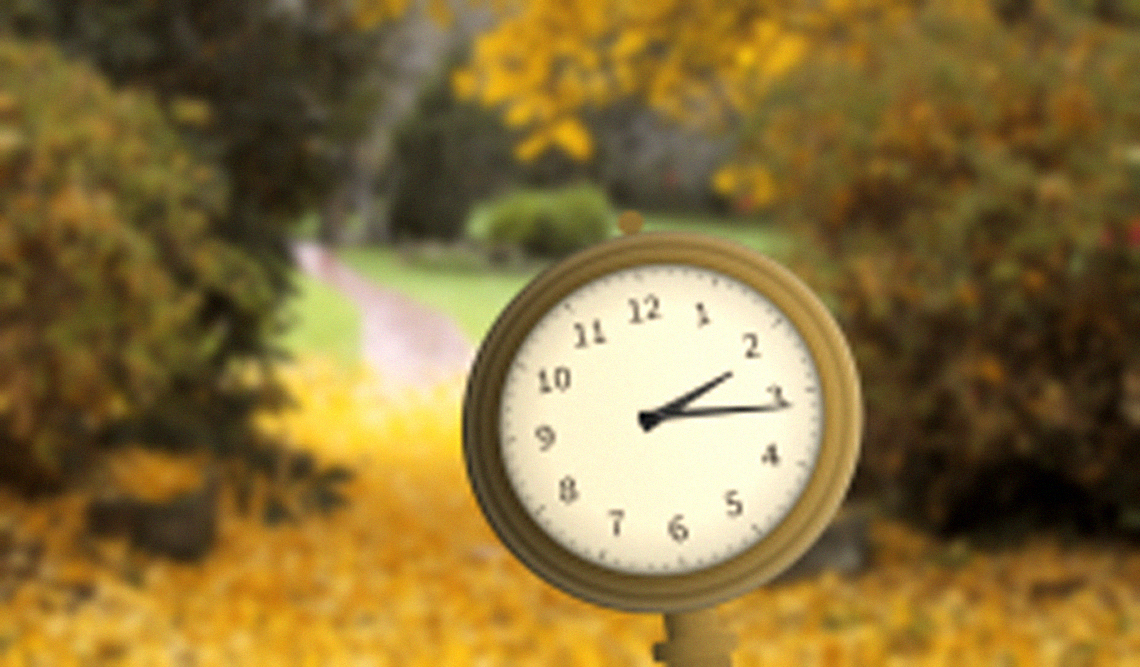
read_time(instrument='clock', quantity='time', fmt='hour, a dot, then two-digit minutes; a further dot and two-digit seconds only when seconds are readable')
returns 2.16
